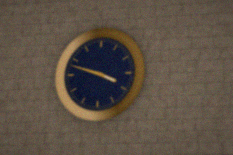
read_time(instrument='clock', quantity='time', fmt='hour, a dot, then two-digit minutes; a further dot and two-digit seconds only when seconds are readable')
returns 3.48
